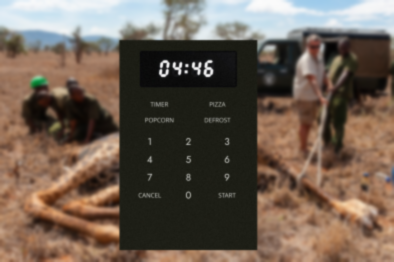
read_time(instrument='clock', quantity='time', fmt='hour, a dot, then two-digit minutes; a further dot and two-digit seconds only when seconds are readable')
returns 4.46
